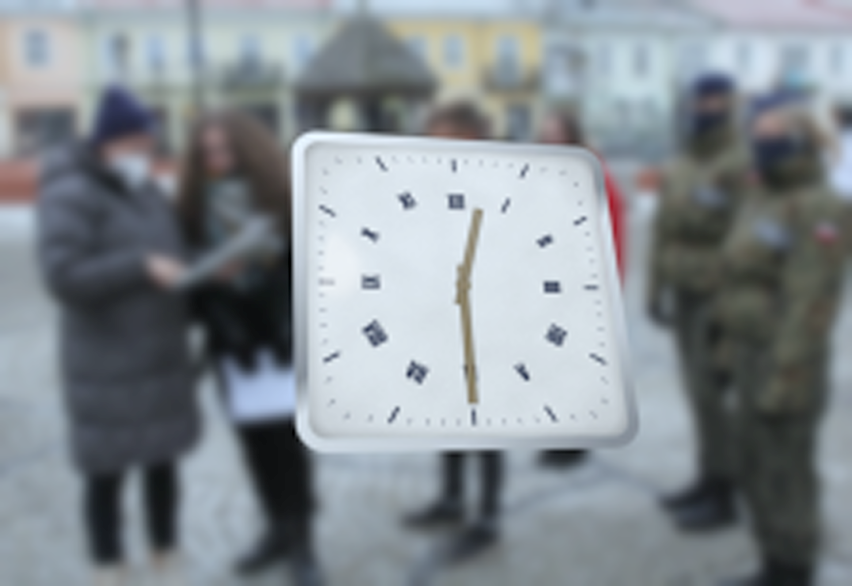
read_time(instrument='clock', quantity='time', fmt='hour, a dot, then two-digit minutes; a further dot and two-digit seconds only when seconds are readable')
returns 12.30
